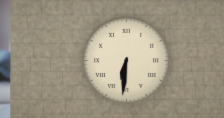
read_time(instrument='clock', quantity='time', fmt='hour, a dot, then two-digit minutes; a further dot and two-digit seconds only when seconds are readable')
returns 6.31
